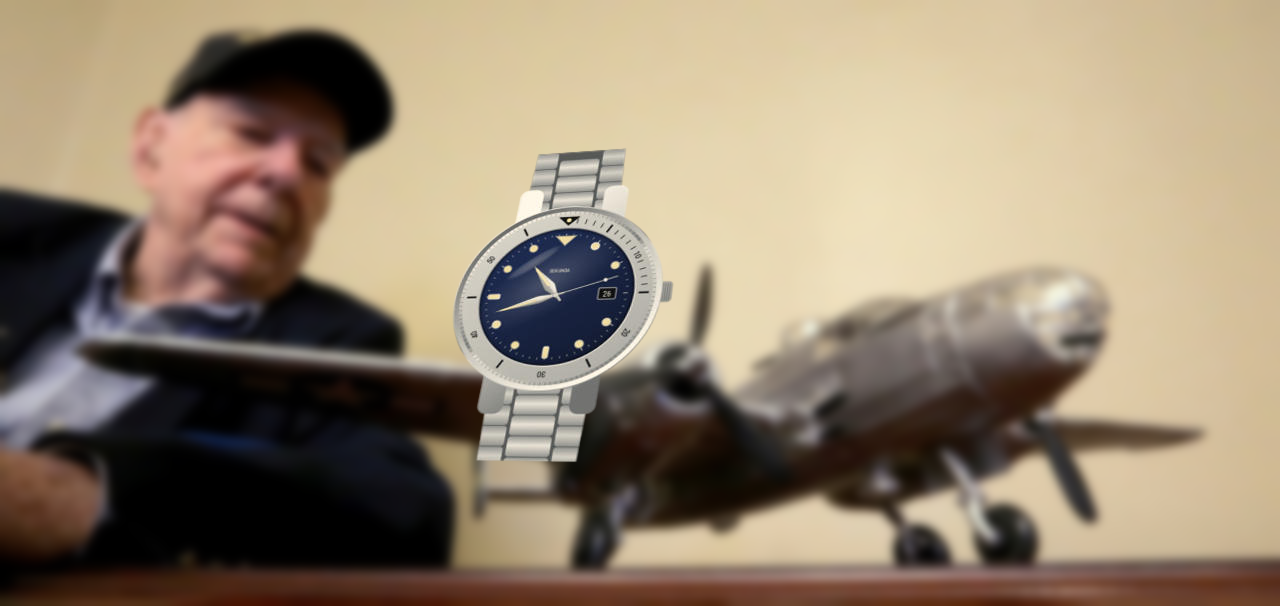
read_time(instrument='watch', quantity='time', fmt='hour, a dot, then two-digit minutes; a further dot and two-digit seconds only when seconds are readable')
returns 10.42.12
